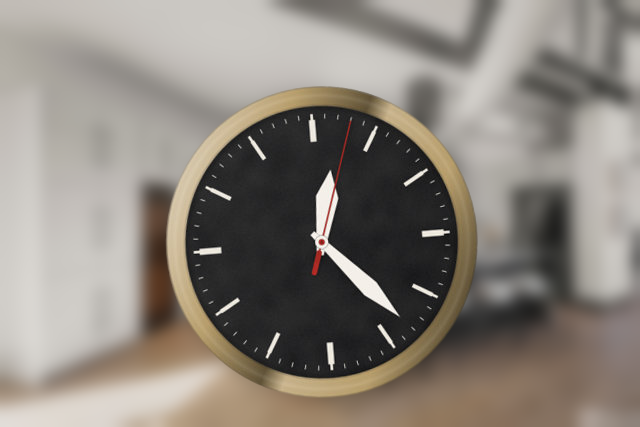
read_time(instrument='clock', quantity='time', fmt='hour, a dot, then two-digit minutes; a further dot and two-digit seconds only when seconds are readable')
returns 12.23.03
